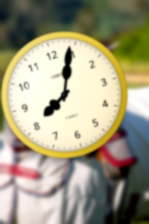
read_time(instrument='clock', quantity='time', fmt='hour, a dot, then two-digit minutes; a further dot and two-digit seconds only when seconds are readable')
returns 8.04
